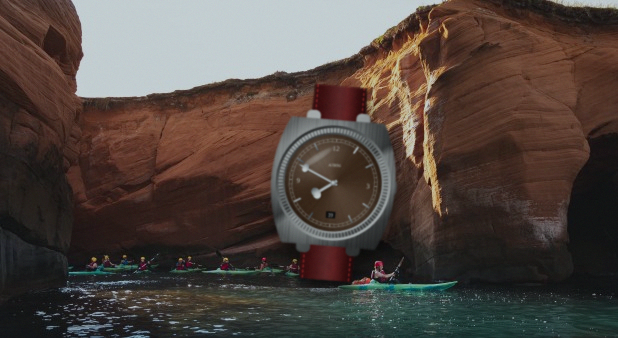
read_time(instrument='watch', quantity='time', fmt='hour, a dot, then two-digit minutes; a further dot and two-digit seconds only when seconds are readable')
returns 7.49
